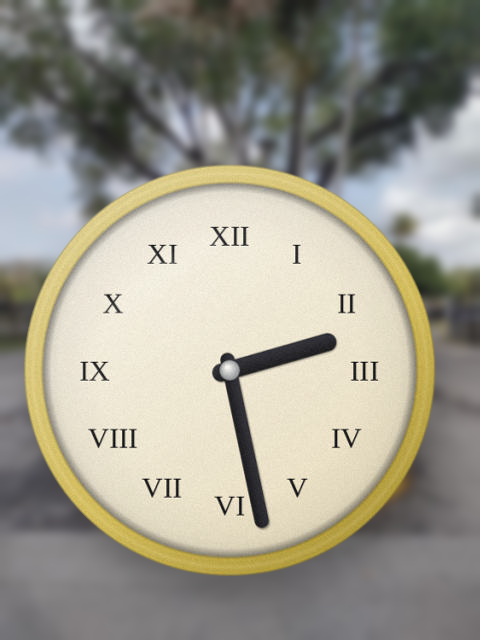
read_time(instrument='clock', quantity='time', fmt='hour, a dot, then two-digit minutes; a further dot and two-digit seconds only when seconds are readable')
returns 2.28
